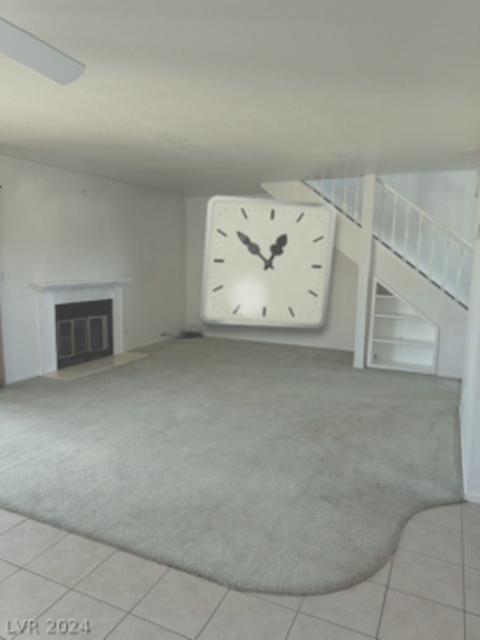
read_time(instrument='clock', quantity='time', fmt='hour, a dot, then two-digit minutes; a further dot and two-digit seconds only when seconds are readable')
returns 12.52
